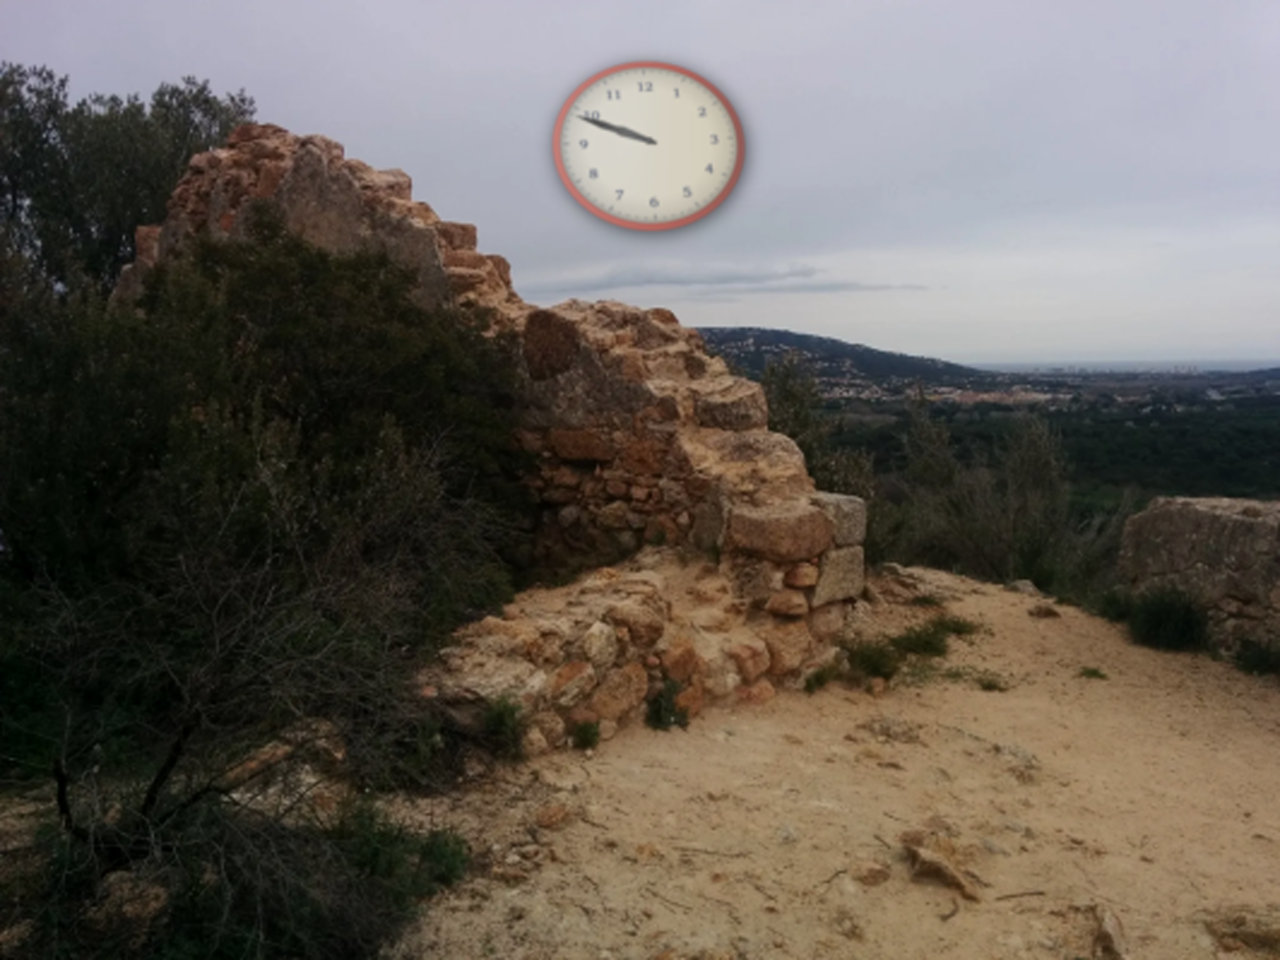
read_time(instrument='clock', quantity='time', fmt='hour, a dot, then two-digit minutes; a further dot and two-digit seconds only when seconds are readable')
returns 9.49
